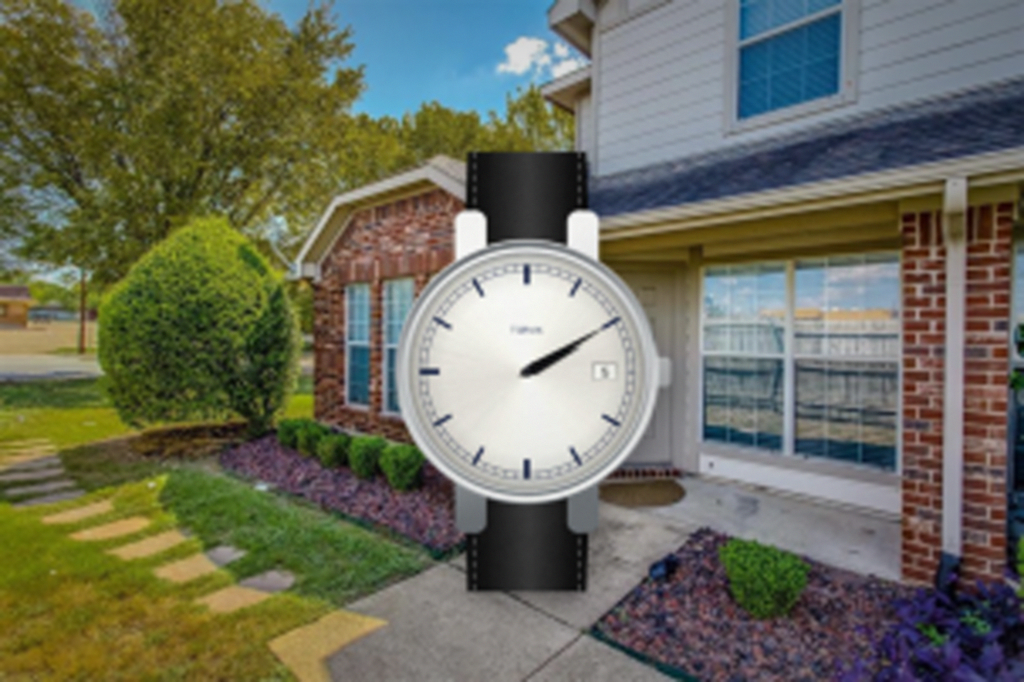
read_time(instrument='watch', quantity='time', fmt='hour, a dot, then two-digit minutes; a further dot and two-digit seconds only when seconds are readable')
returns 2.10
